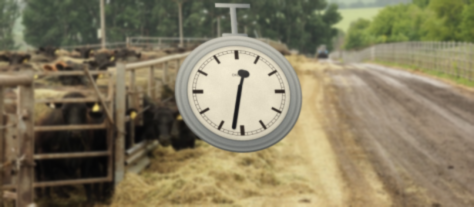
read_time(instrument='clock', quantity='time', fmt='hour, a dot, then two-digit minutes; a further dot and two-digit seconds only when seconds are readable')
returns 12.32
